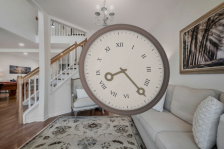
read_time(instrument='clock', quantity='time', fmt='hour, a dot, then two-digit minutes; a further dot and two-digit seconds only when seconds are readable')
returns 8.24
